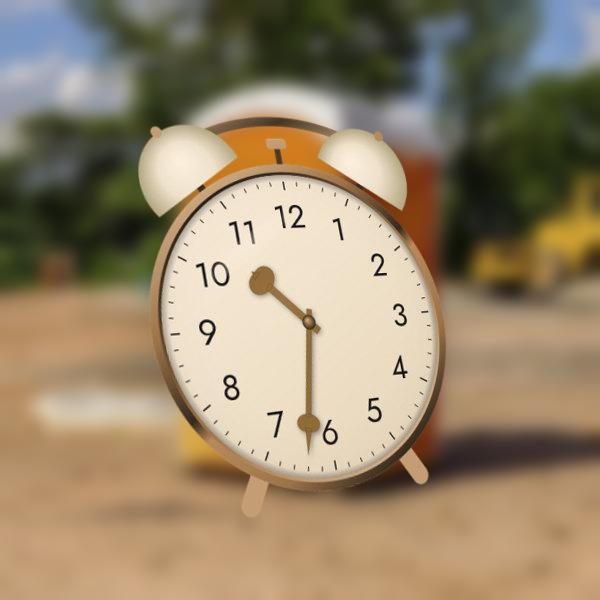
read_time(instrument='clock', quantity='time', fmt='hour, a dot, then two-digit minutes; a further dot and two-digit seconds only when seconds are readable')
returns 10.32
